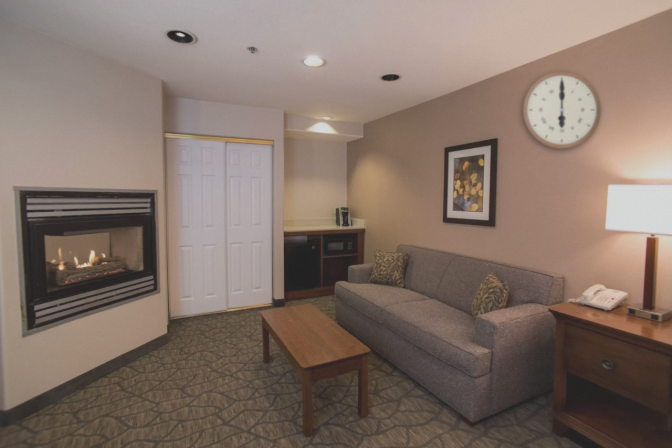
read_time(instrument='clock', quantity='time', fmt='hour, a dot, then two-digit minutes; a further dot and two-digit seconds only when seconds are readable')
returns 6.00
